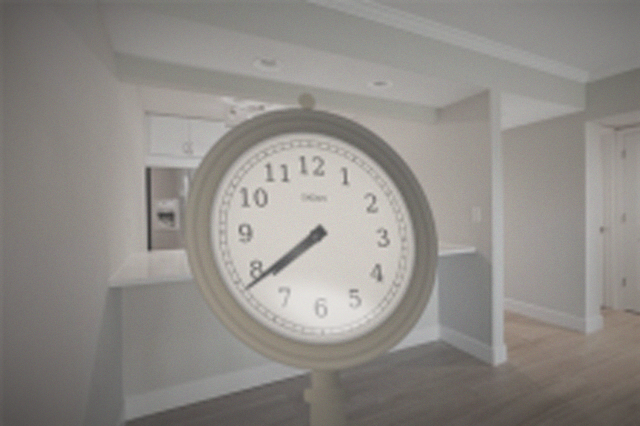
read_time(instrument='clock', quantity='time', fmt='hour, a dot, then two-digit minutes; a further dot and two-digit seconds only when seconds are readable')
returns 7.39
